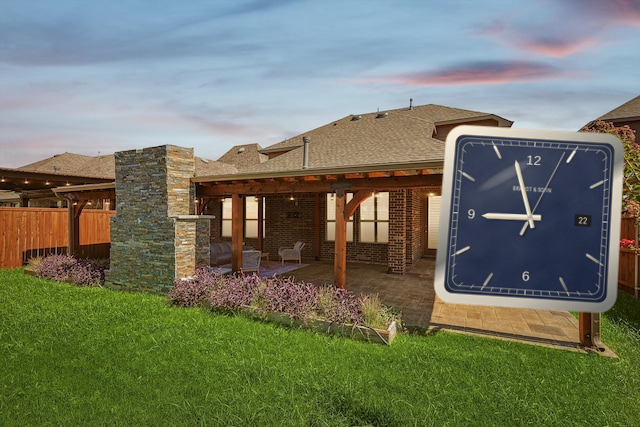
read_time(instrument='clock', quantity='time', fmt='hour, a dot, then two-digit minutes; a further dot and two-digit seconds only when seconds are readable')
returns 8.57.04
